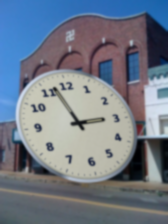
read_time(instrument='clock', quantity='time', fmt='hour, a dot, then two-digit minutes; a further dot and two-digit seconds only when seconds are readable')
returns 2.57
